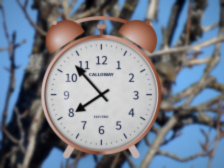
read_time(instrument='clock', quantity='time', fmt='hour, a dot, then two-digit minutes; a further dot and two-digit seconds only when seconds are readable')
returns 7.53
